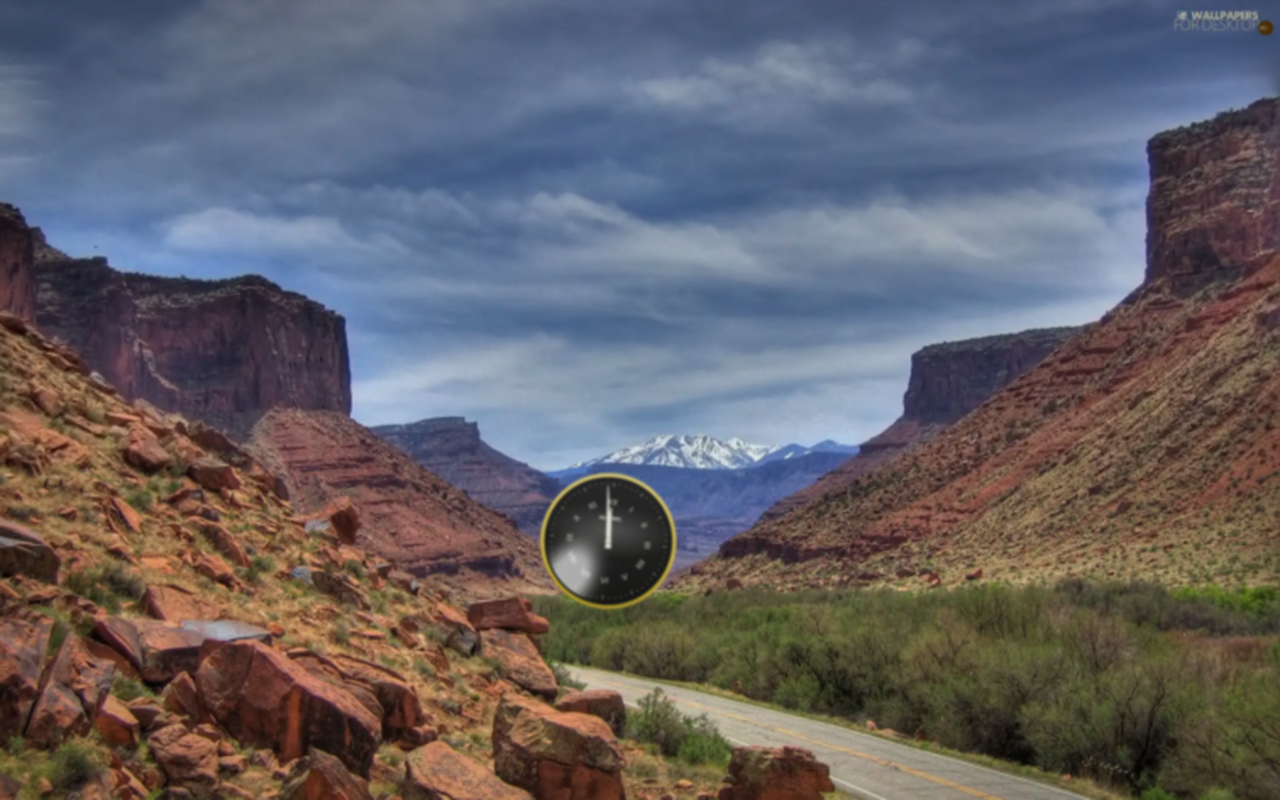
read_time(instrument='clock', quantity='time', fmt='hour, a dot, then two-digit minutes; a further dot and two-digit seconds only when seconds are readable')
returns 11.59
